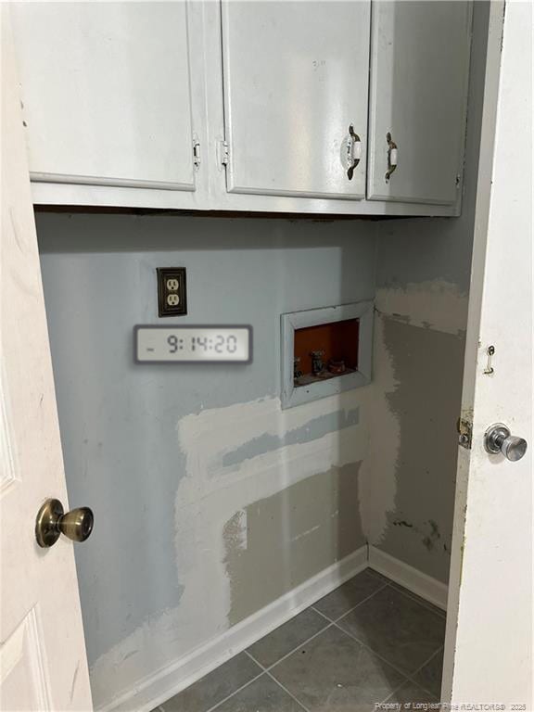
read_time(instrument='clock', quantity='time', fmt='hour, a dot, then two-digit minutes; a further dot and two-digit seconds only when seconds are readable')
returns 9.14.20
